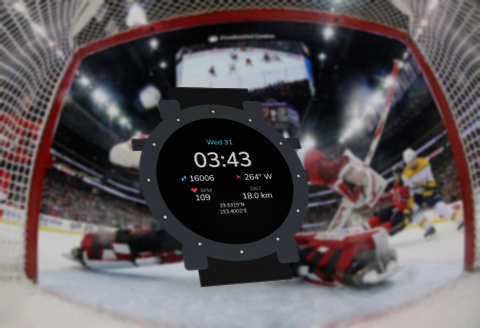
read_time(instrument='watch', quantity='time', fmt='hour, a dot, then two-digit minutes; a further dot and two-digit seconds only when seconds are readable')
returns 3.43
